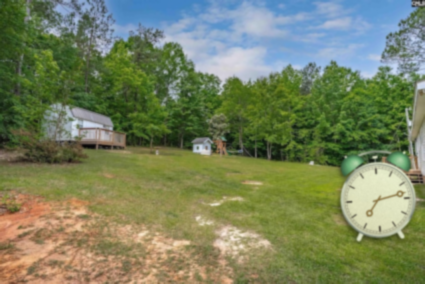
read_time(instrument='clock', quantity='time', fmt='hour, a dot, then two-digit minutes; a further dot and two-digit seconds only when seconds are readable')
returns 7.13
